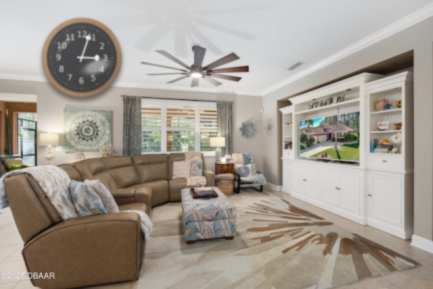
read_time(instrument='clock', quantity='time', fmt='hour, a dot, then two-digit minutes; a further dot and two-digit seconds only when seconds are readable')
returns 3.03
